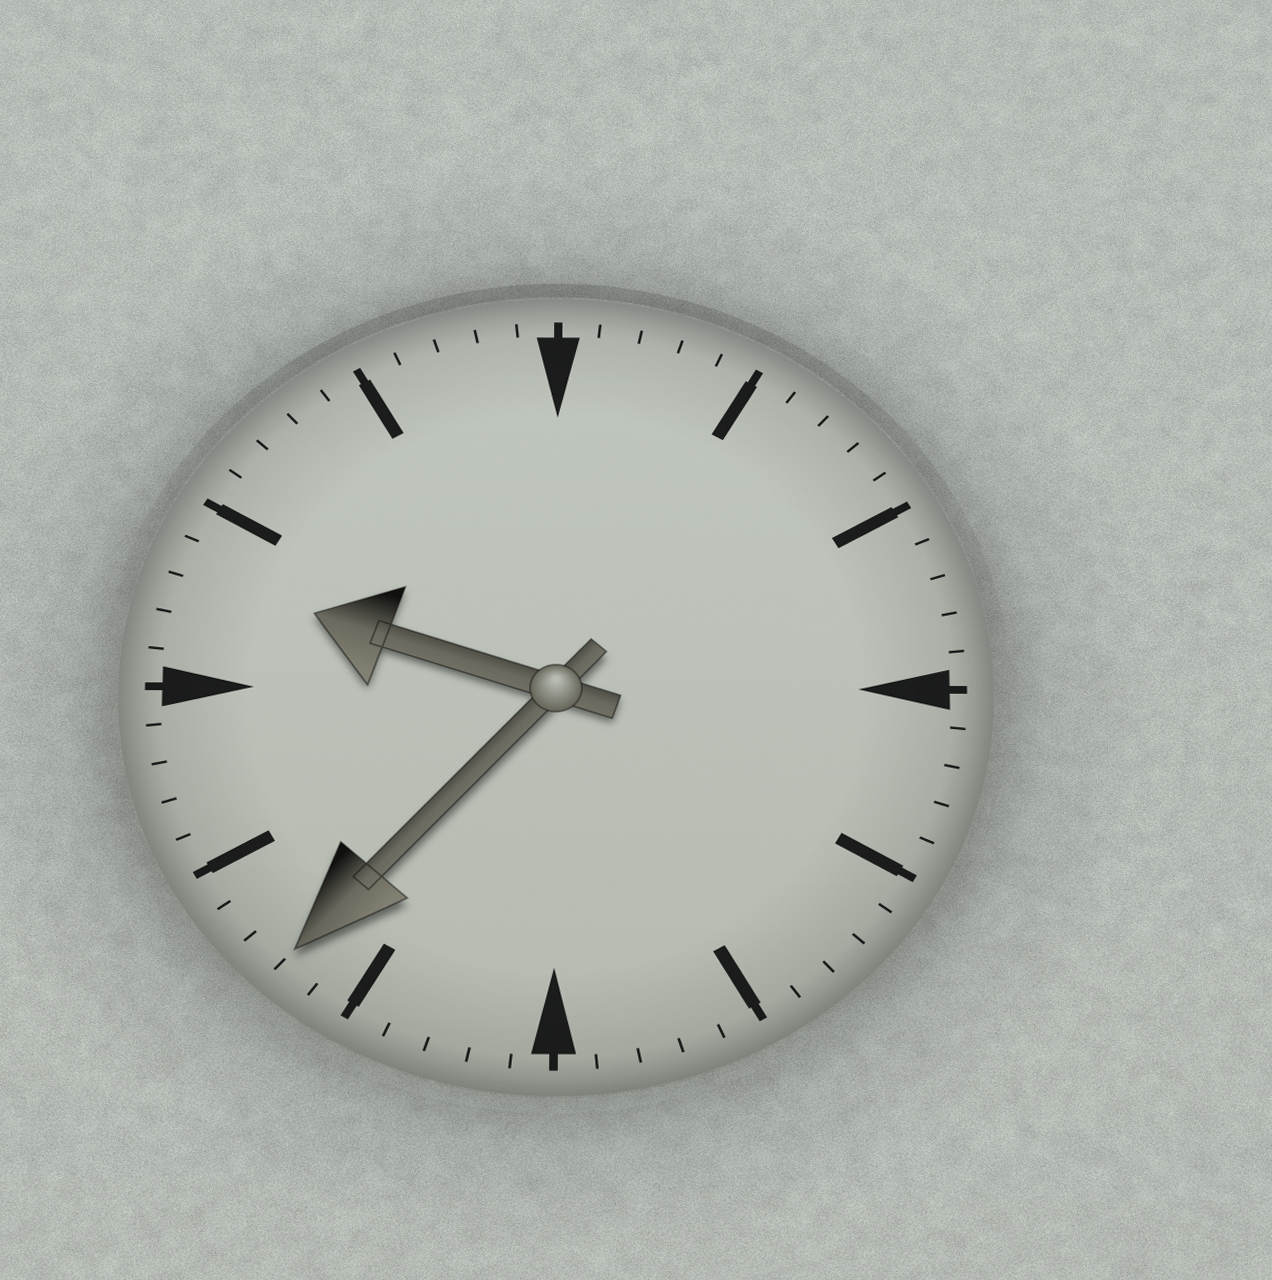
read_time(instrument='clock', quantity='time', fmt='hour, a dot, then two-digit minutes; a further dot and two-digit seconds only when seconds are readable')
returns 9.37
